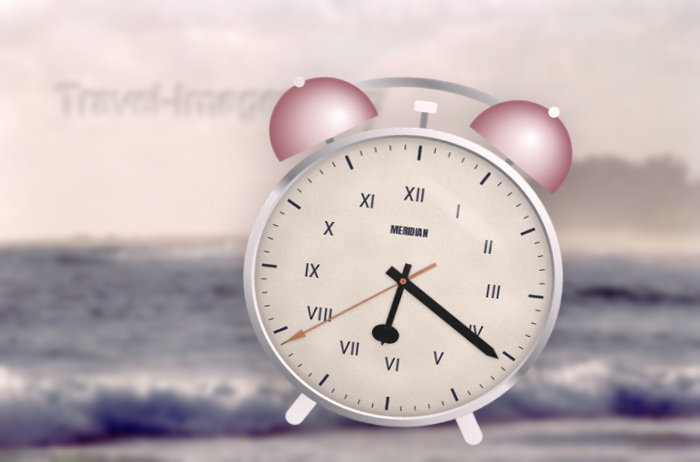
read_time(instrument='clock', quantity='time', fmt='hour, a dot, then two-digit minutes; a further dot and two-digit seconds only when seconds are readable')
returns 6.20.39
